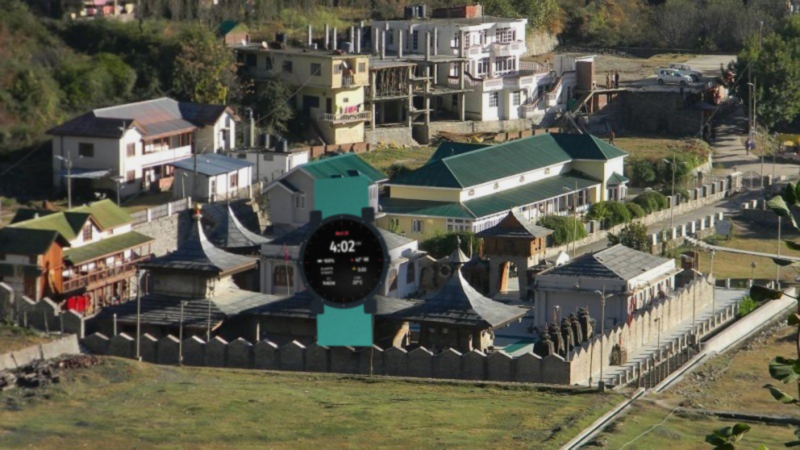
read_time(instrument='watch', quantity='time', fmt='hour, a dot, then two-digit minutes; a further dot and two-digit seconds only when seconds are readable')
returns 4.02
